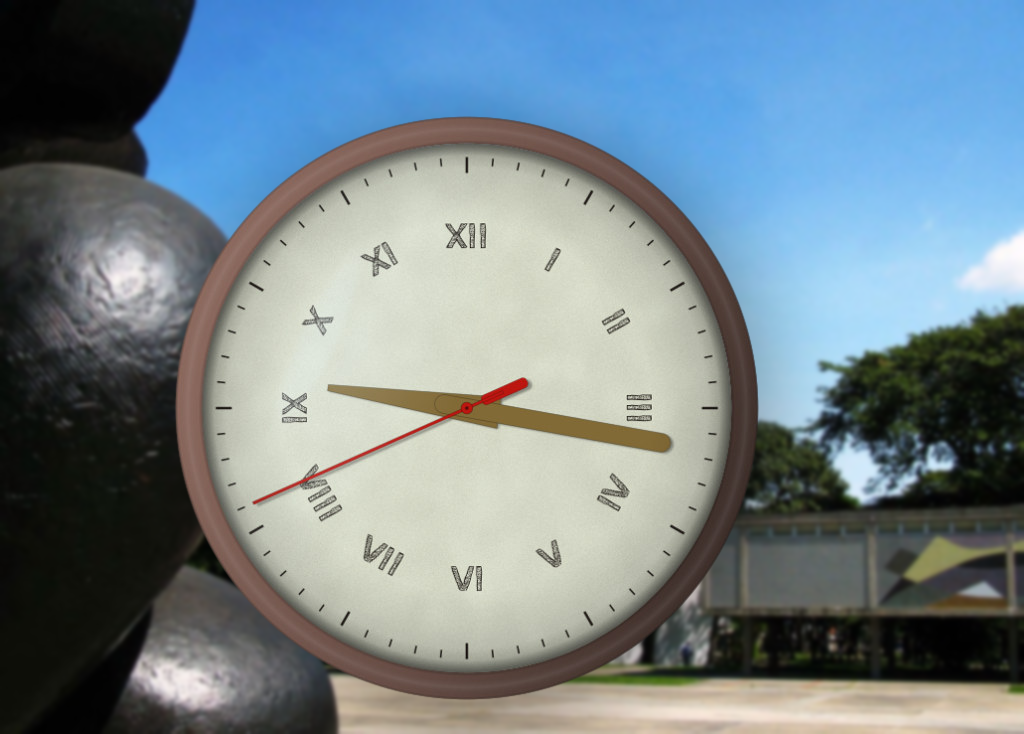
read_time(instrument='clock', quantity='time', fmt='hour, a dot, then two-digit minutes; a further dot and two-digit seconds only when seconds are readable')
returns 9.16.41
